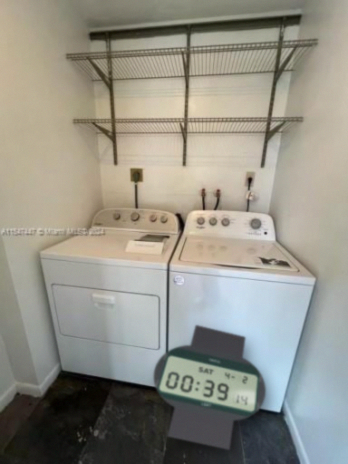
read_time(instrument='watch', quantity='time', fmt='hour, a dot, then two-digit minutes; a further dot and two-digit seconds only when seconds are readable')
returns 0.39.14
